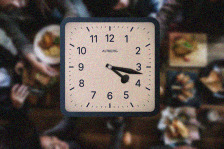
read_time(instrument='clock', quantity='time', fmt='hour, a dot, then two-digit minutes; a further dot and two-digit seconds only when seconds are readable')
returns 4.17
